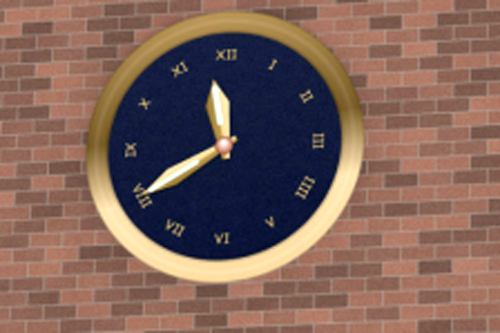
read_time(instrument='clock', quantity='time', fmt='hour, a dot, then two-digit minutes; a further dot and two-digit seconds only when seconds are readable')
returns 11.40
